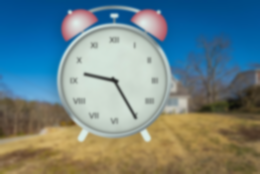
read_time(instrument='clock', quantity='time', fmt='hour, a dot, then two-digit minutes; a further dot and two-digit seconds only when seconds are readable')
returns 9.25
